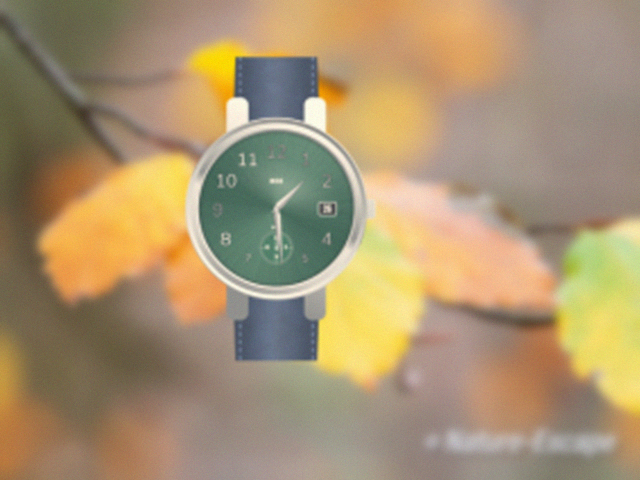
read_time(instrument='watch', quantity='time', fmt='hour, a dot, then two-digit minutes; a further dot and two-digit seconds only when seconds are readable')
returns 1.29
